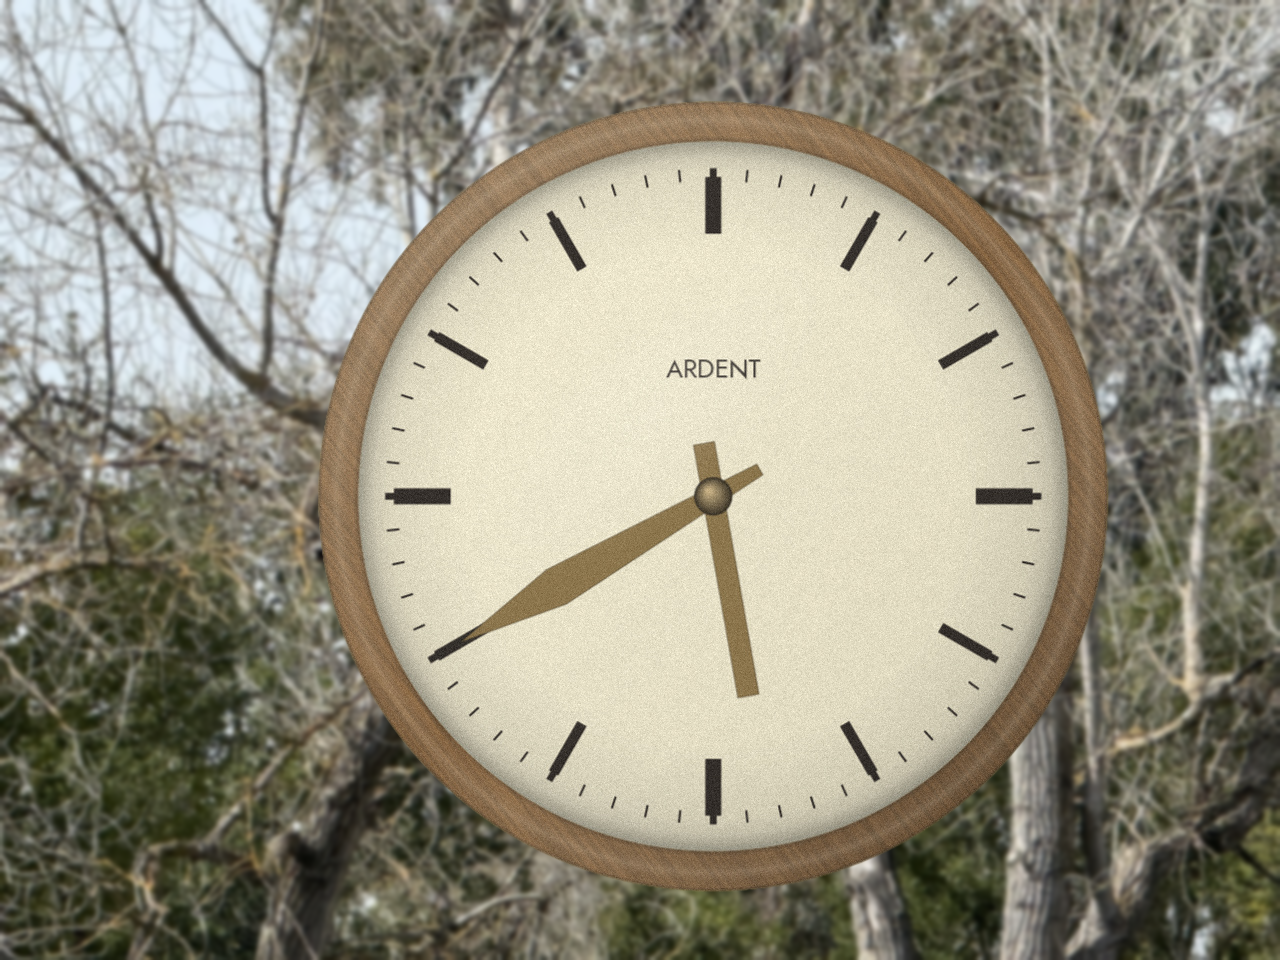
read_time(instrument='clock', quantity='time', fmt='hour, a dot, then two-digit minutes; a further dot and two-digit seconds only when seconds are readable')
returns 5.40
